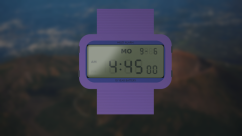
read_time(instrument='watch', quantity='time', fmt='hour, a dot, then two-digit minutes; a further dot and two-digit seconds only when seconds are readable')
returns 4.45.00
